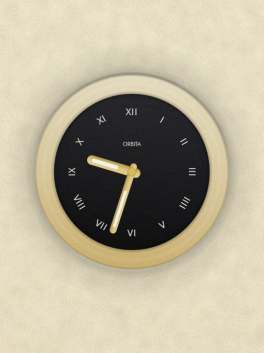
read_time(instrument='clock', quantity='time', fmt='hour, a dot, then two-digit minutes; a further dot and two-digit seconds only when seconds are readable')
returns 9.33
